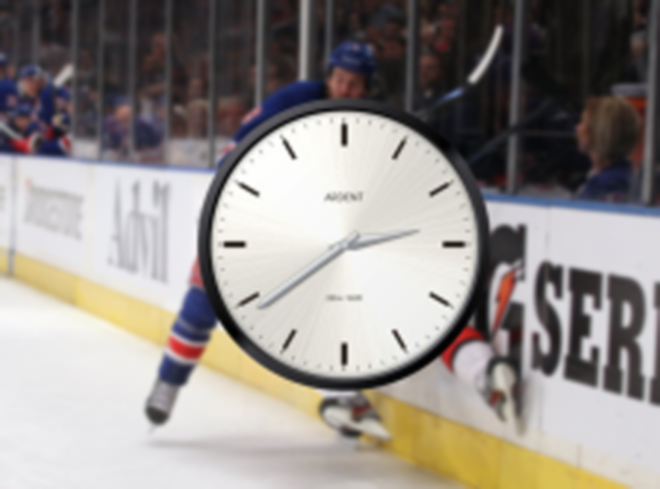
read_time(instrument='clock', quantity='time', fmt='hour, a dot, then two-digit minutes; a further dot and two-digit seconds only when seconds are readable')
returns 2.39
